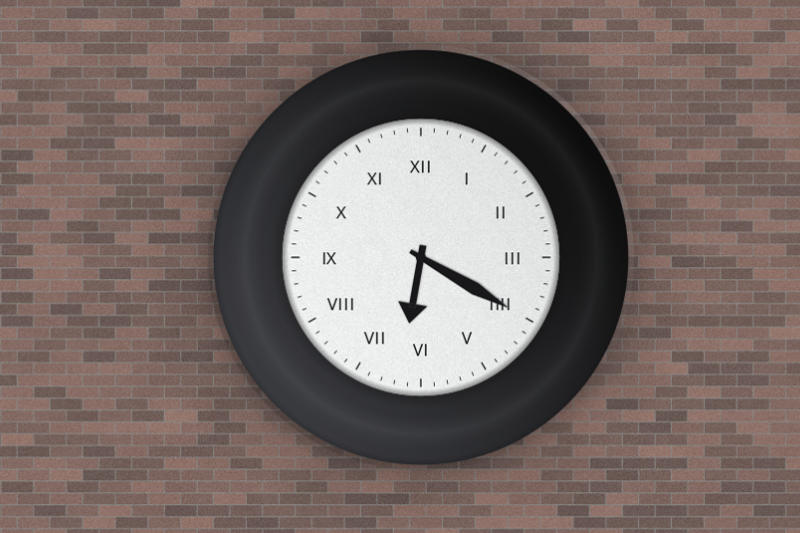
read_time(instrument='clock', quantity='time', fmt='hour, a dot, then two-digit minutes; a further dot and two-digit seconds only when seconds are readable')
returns 6.20
